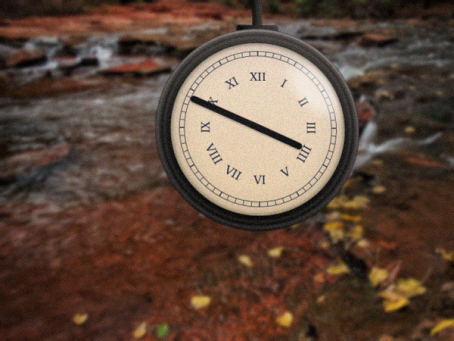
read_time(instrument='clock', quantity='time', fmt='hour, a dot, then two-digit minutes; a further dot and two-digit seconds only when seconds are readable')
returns 3.49
